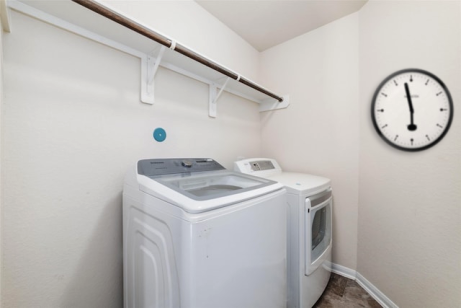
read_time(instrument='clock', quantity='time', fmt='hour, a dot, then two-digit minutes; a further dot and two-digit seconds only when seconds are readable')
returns 5.58
